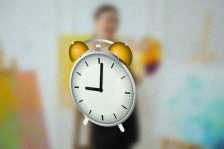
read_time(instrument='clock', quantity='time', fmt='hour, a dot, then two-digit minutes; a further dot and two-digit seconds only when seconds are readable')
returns 9.01
